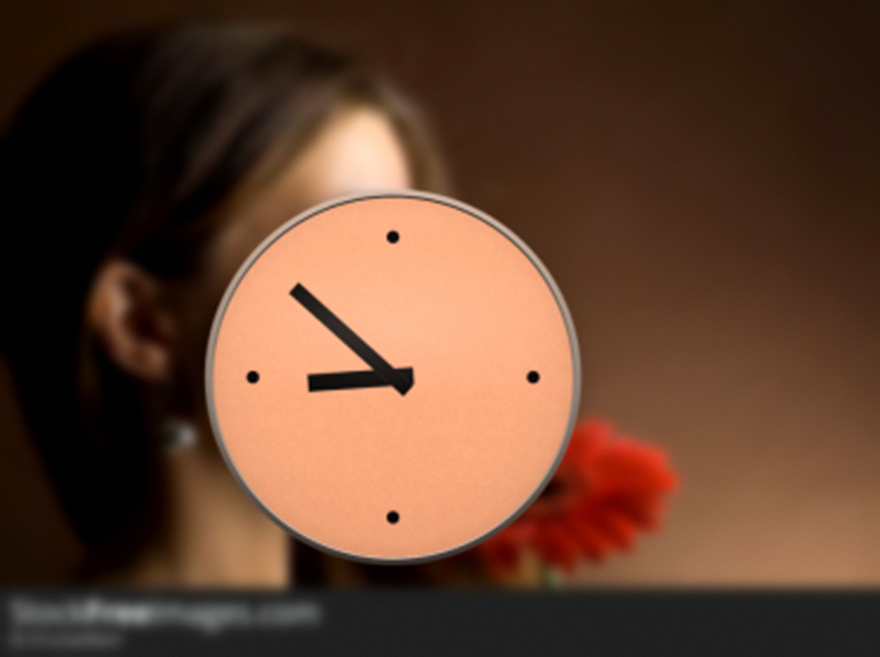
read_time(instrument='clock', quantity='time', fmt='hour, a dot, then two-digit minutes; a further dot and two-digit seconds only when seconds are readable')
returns 8.52
